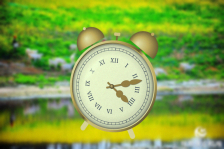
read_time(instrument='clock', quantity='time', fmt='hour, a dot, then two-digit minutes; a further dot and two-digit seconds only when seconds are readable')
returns 4.12
